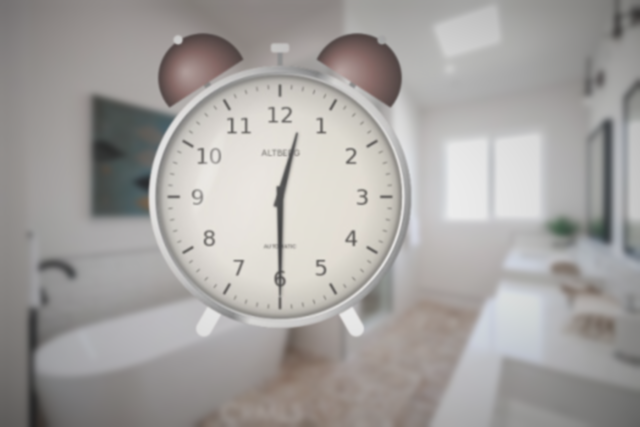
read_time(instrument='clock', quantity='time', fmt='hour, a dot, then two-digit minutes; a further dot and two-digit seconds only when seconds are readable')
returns 12.30
